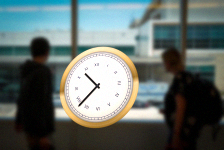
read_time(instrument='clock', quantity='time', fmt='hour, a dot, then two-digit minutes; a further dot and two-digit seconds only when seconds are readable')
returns 10.38
